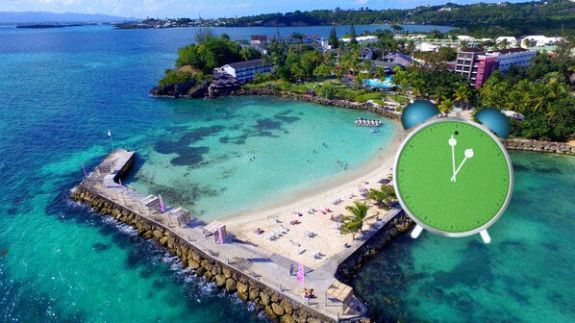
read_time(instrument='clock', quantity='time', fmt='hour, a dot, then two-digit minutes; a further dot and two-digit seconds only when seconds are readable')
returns 12.59
